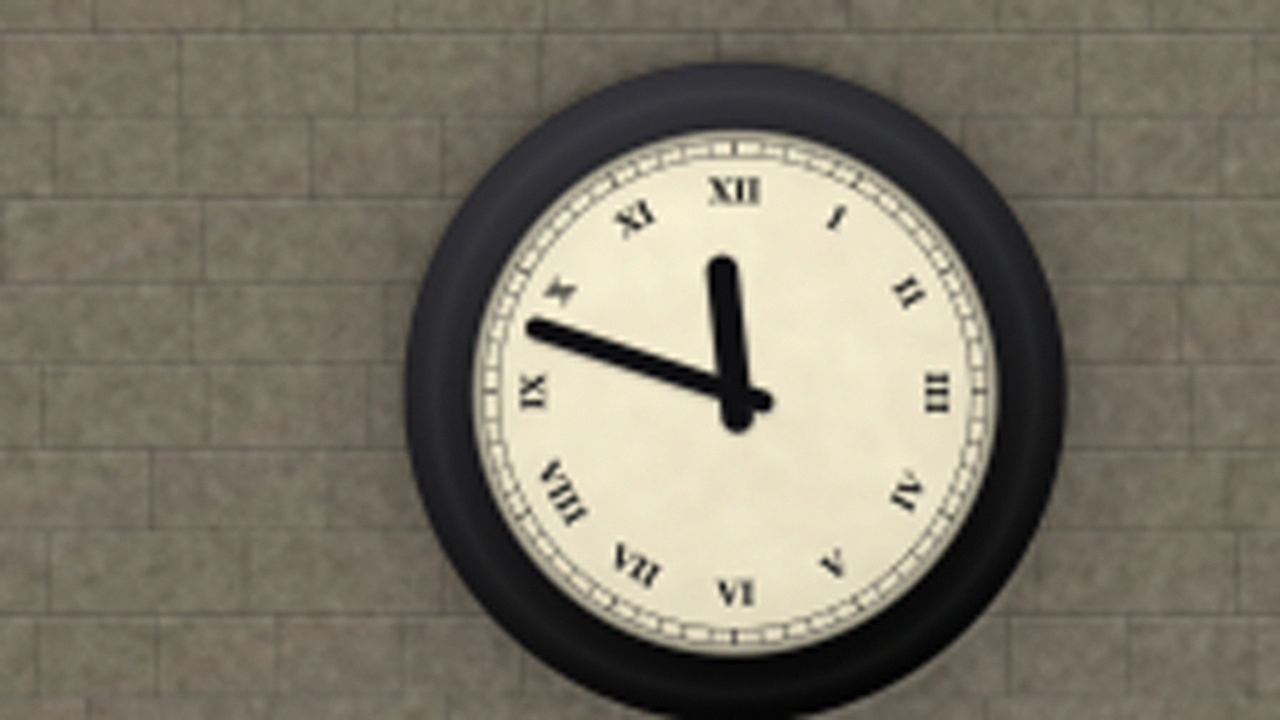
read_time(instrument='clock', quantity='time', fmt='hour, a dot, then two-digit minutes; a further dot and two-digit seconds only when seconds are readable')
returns 11.48
